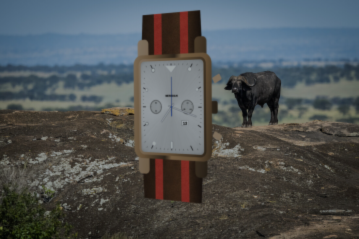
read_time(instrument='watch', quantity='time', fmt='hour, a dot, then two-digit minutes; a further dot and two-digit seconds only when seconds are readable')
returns 7.18
